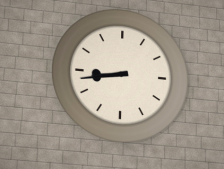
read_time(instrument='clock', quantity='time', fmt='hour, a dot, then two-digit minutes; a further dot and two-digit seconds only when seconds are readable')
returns 8.43
